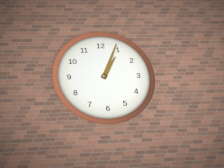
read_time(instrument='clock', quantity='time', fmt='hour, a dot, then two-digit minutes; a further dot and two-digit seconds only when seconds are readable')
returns 1.04
